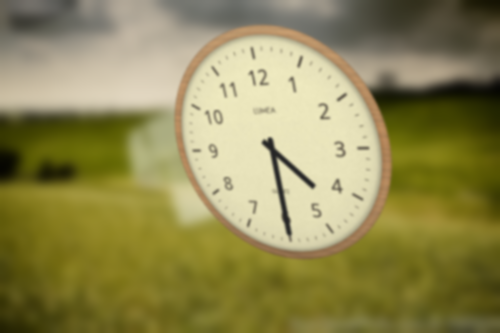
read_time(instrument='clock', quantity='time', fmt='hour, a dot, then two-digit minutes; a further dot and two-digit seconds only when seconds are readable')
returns 4.30
